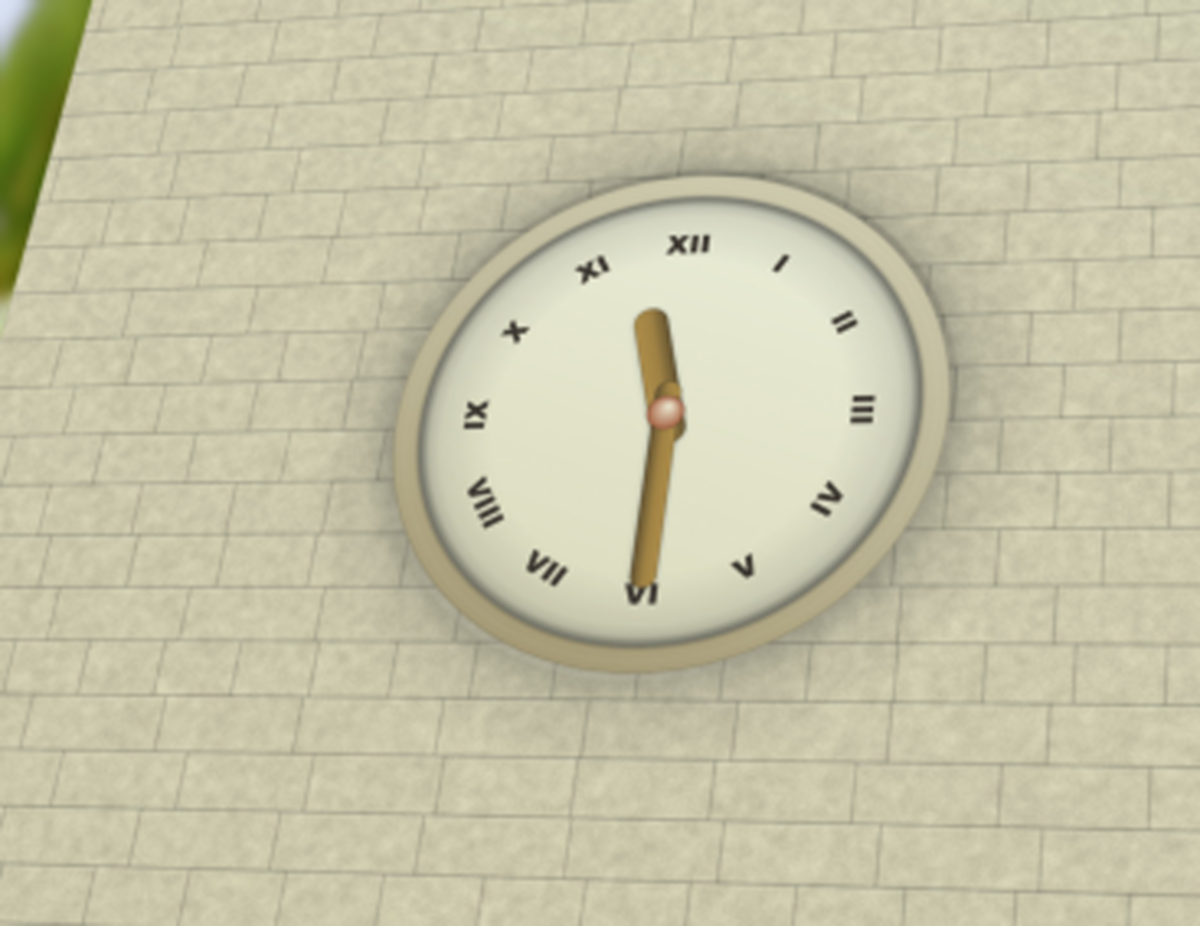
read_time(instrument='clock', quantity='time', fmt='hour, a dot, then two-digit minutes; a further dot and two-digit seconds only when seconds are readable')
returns 11.30
